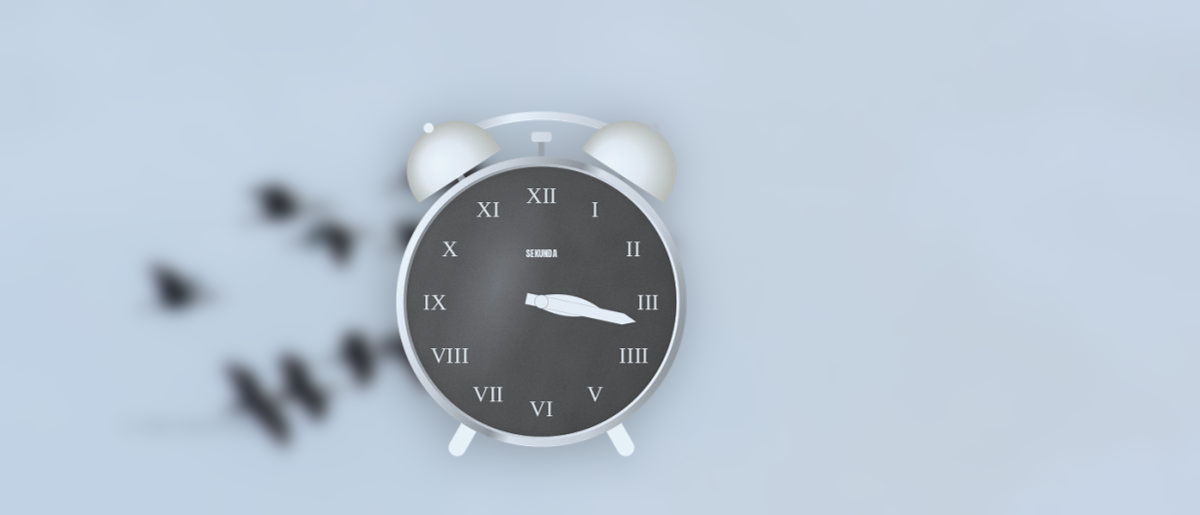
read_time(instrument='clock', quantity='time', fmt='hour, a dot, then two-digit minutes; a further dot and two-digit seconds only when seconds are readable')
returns 3.17
